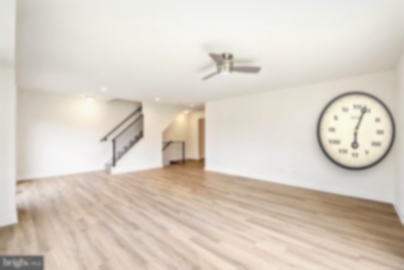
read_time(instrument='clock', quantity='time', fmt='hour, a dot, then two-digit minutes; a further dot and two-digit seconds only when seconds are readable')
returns 6.03
